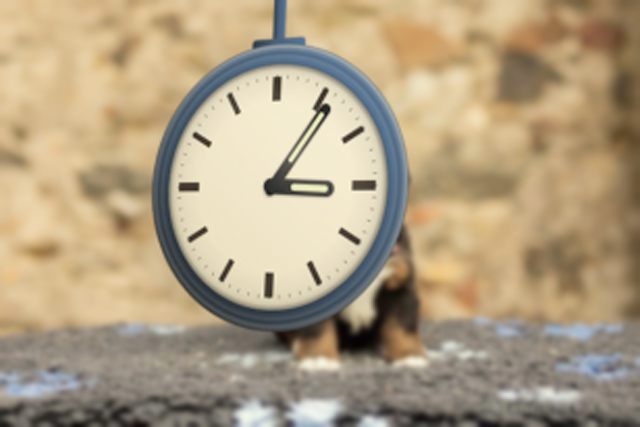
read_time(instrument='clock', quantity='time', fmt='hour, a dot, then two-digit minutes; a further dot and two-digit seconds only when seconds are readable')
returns 3.06
